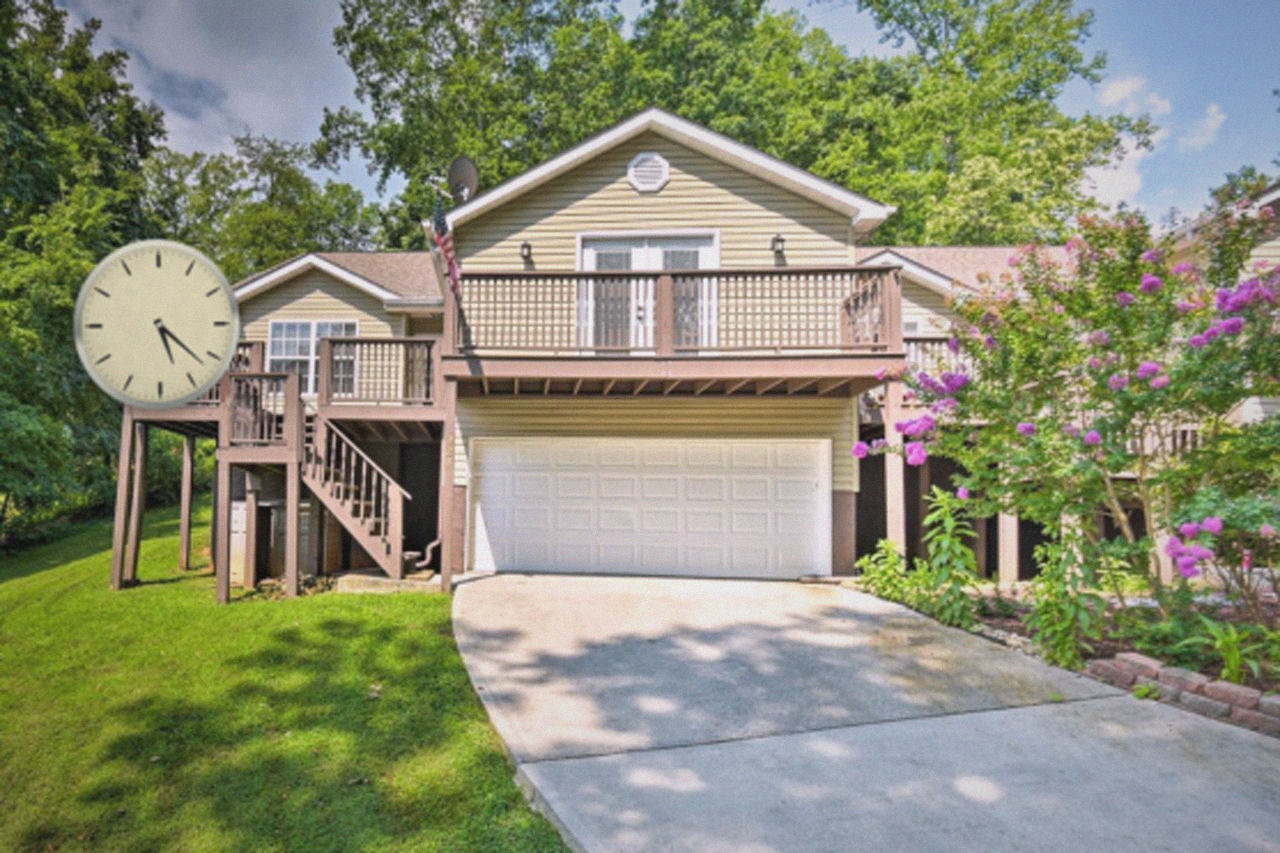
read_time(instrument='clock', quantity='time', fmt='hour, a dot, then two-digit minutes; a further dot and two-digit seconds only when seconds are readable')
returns 5.22
